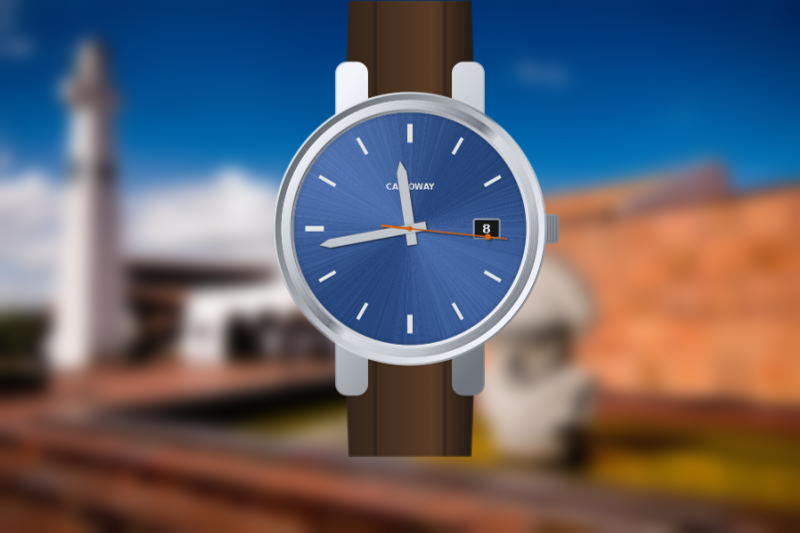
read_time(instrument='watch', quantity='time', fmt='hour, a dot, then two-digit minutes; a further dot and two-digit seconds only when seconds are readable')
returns 11.43.16
